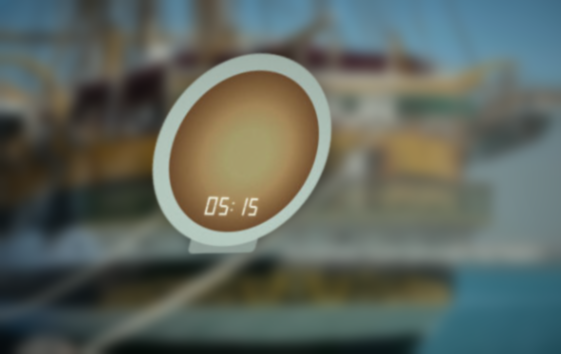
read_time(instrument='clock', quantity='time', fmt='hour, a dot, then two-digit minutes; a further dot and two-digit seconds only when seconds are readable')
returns 5.15
